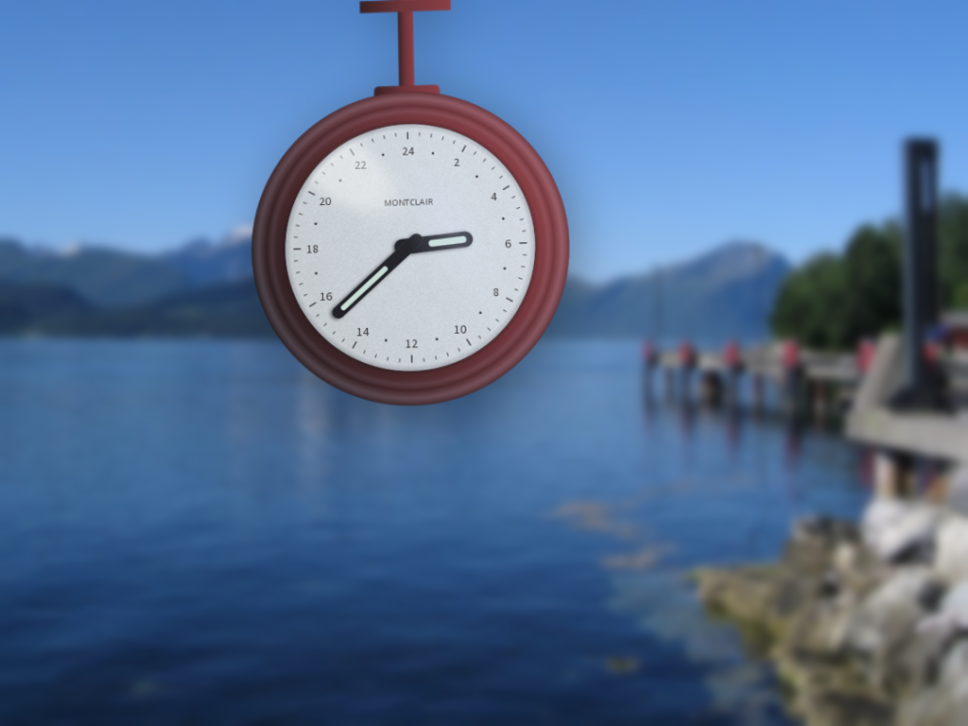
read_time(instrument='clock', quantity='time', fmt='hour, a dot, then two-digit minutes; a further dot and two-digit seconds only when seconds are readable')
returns 5.38
